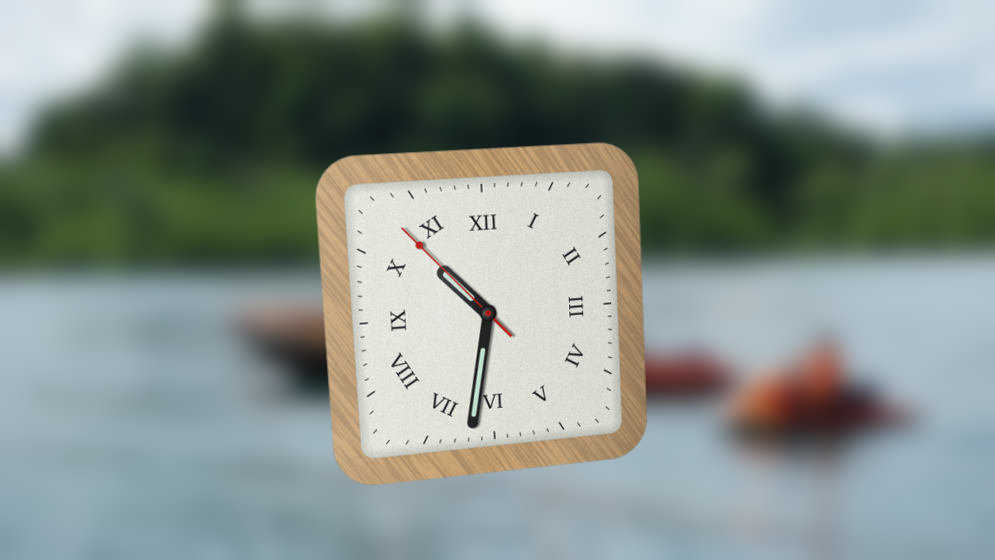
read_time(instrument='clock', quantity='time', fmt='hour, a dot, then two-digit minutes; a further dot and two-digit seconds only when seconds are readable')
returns 10.31.53
